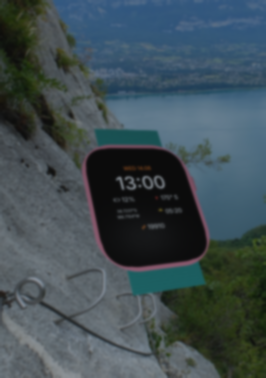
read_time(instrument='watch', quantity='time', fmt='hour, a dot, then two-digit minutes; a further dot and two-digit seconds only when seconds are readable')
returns 13.00
